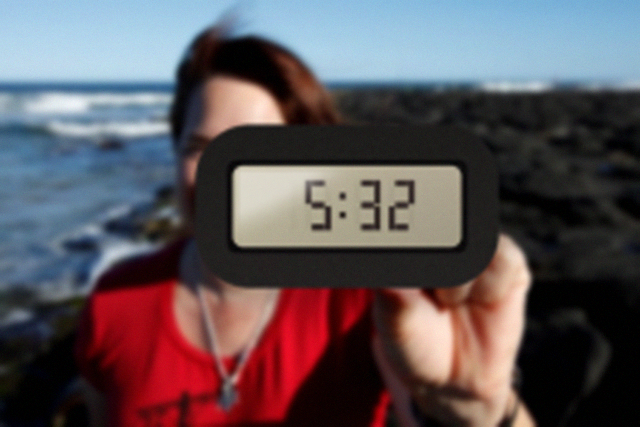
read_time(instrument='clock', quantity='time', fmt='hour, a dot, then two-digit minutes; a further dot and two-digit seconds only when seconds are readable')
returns 5.32
